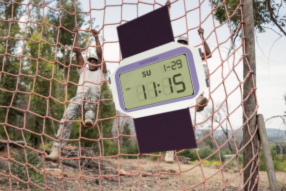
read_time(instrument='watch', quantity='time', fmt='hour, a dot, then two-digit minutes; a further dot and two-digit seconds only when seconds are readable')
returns 11.15
